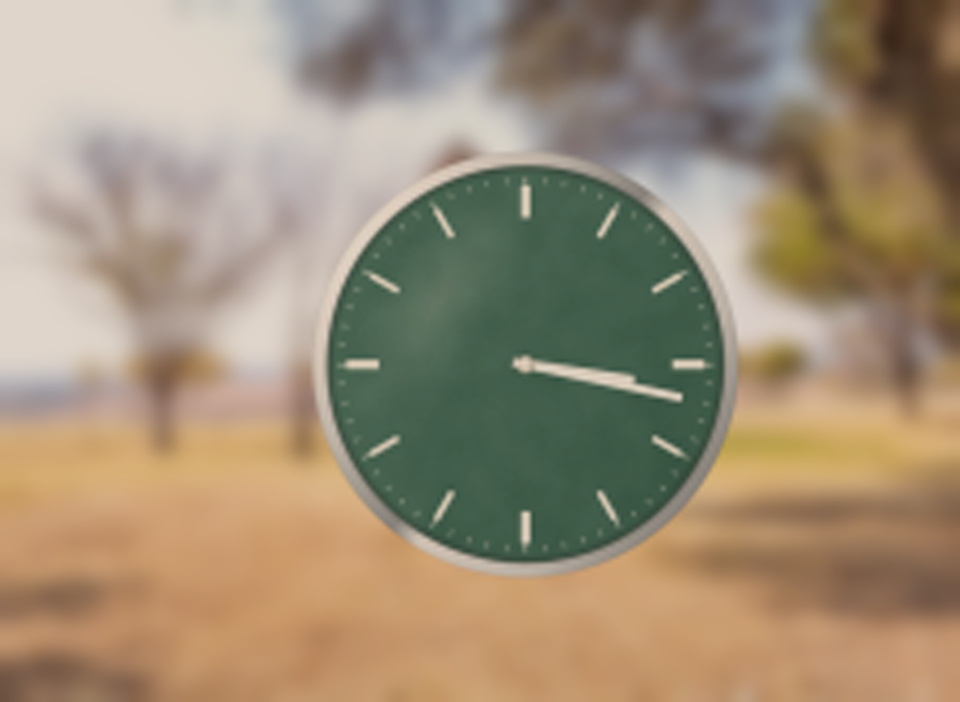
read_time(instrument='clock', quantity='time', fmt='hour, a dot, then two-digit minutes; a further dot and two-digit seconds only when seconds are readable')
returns 3.17
